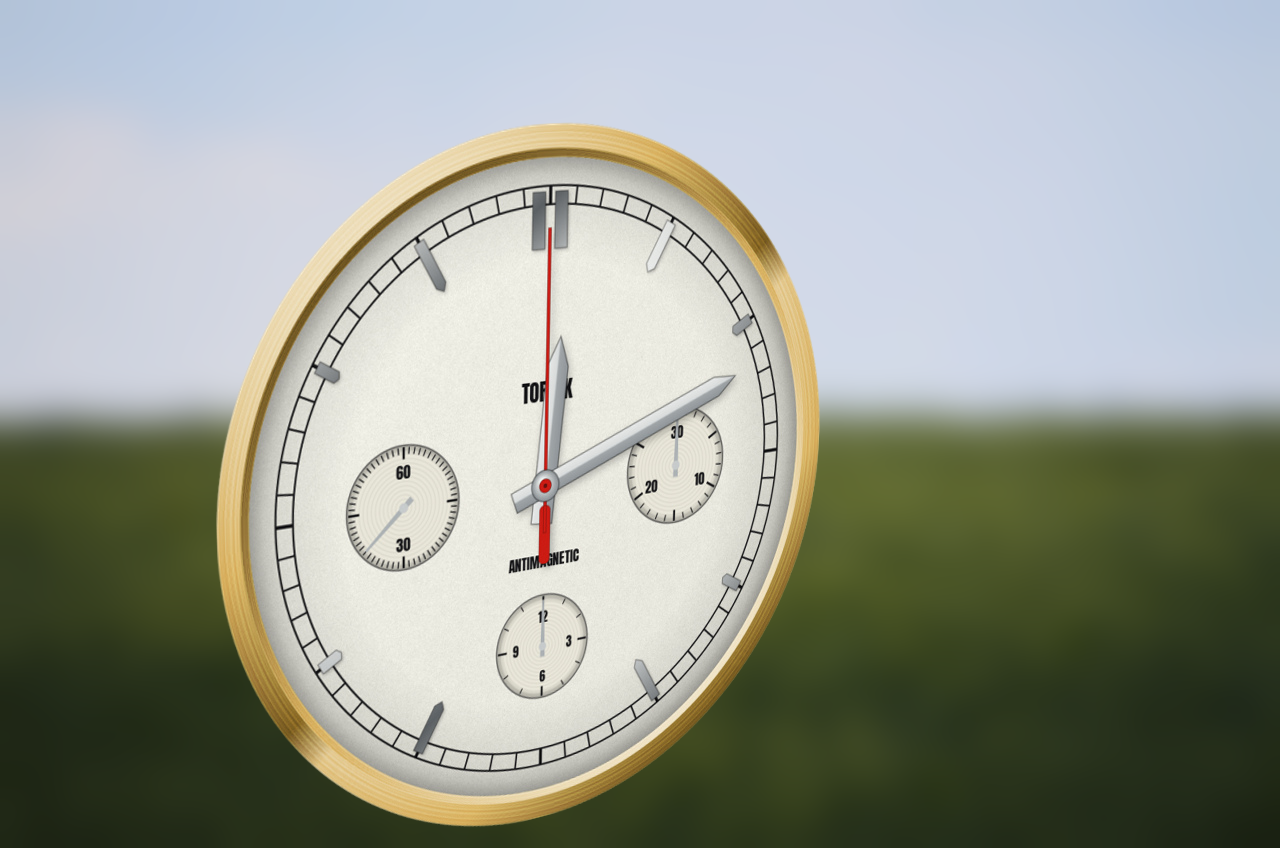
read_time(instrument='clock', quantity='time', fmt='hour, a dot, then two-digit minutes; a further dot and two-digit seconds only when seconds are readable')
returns 12.11.38
